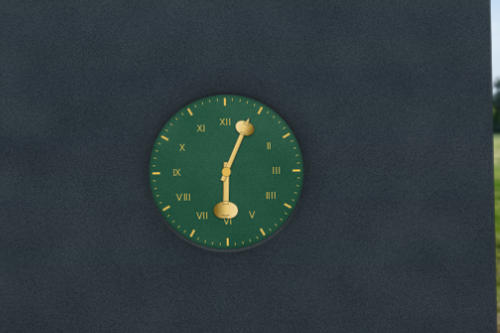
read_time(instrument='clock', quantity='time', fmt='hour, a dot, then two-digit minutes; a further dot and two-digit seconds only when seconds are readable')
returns 6.04
